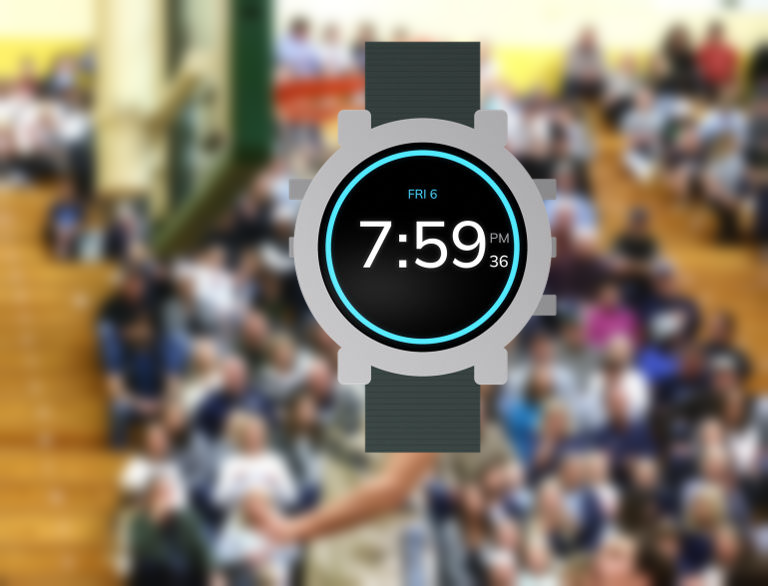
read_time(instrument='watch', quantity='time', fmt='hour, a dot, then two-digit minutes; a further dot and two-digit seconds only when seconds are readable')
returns 7.59.36
